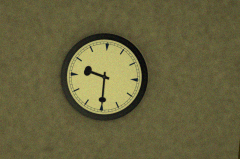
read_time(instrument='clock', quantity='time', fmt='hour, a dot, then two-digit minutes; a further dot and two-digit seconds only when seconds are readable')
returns 9.30
